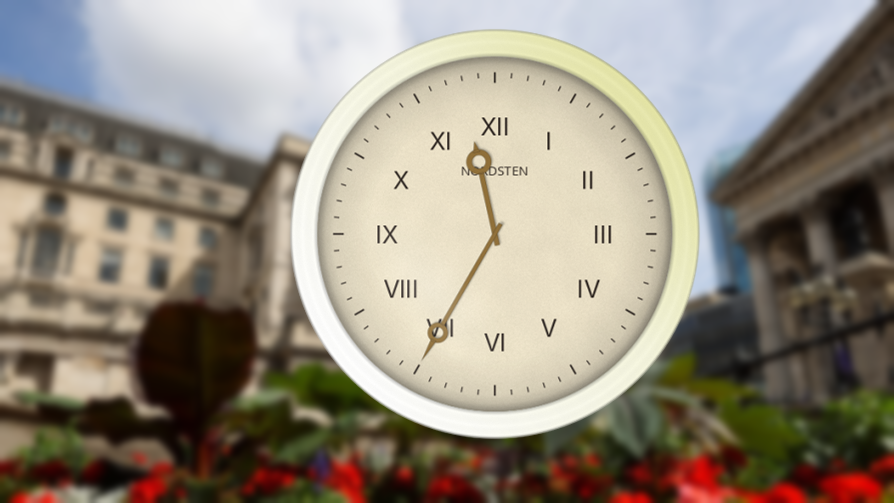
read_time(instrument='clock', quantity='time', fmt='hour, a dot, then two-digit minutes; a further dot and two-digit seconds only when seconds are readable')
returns 11.35
